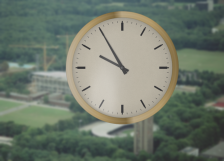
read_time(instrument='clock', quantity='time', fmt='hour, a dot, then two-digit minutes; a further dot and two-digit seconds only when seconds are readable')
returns 9.55
